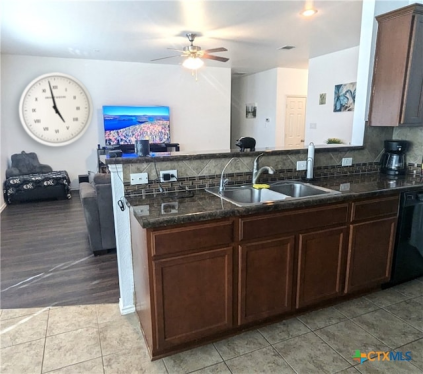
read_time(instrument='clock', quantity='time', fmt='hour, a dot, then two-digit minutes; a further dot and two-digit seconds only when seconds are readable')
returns 4.58
